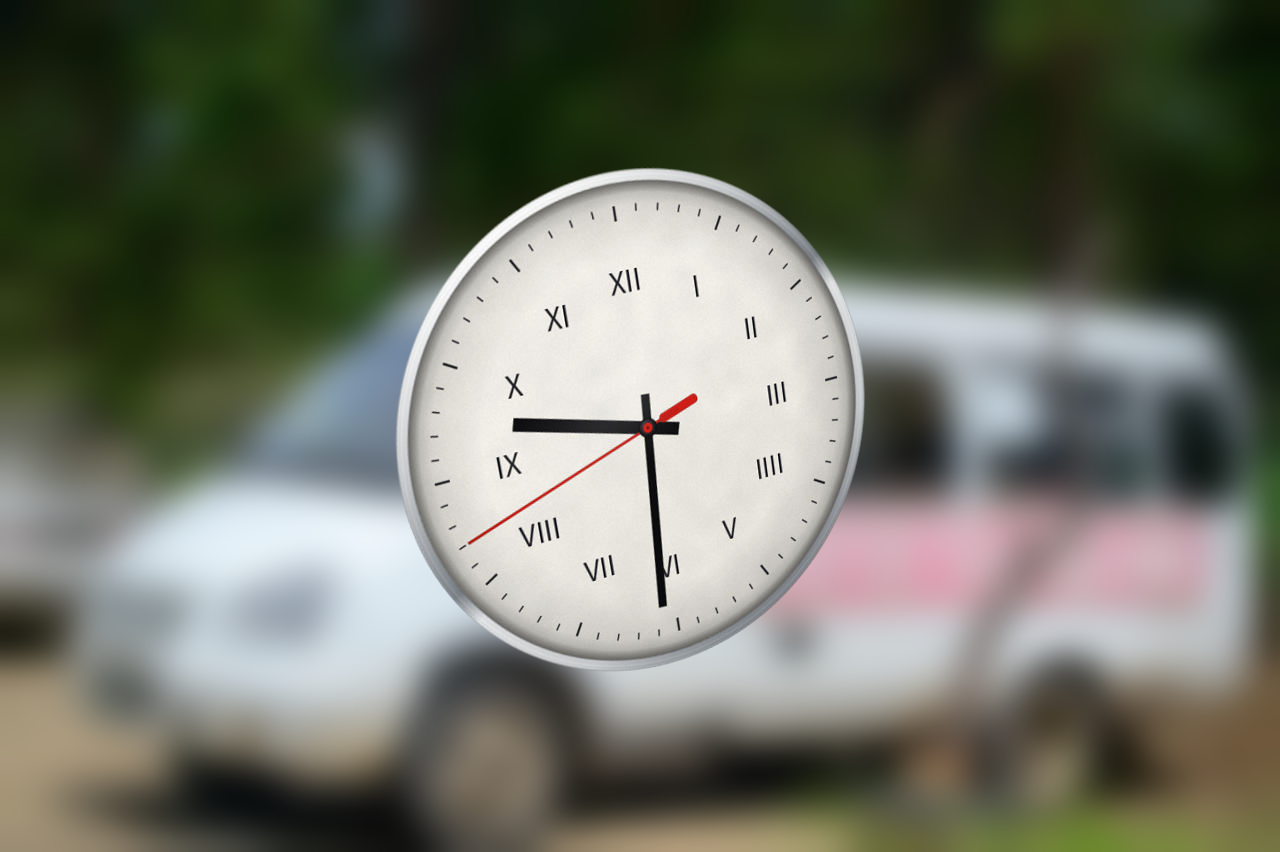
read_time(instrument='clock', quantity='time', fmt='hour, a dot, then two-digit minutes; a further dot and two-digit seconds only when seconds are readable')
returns 9.30.42
